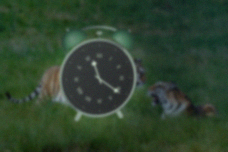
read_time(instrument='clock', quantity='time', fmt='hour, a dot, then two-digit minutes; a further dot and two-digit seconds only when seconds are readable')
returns 11.21
